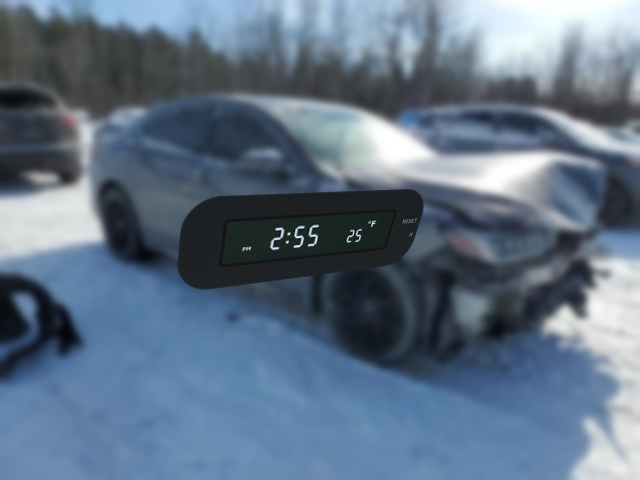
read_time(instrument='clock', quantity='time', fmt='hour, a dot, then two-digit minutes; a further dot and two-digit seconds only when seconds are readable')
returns 2.55
